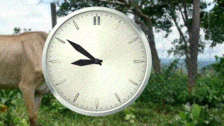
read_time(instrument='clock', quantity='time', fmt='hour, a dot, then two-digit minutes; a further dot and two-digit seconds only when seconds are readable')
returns 8.51
